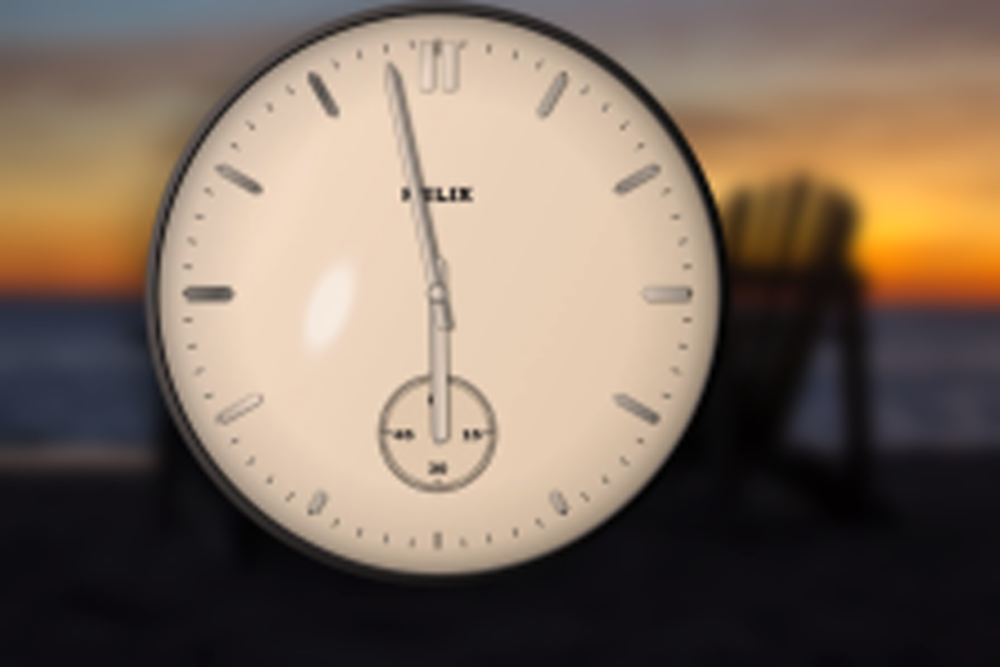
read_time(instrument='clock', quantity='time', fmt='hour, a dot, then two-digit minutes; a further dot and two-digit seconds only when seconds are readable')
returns 5.58
